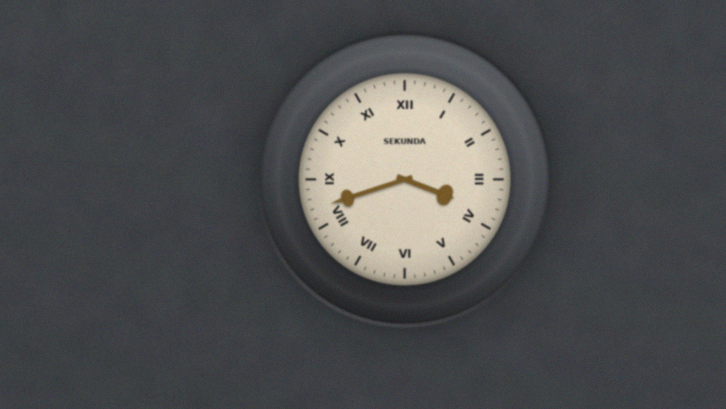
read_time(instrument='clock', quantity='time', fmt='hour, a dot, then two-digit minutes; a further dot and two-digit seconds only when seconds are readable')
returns 3.42
